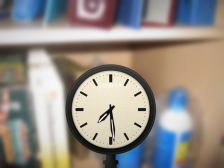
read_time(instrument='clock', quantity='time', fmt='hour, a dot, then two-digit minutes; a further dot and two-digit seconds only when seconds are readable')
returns 7.29
